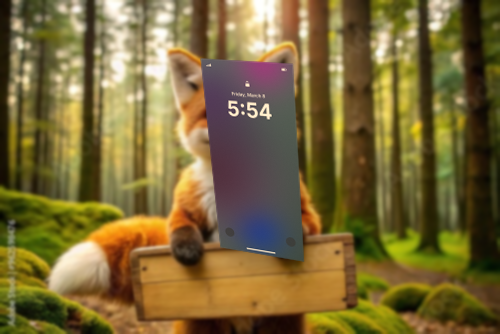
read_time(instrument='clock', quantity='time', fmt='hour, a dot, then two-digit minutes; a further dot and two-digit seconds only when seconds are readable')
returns 5.54
